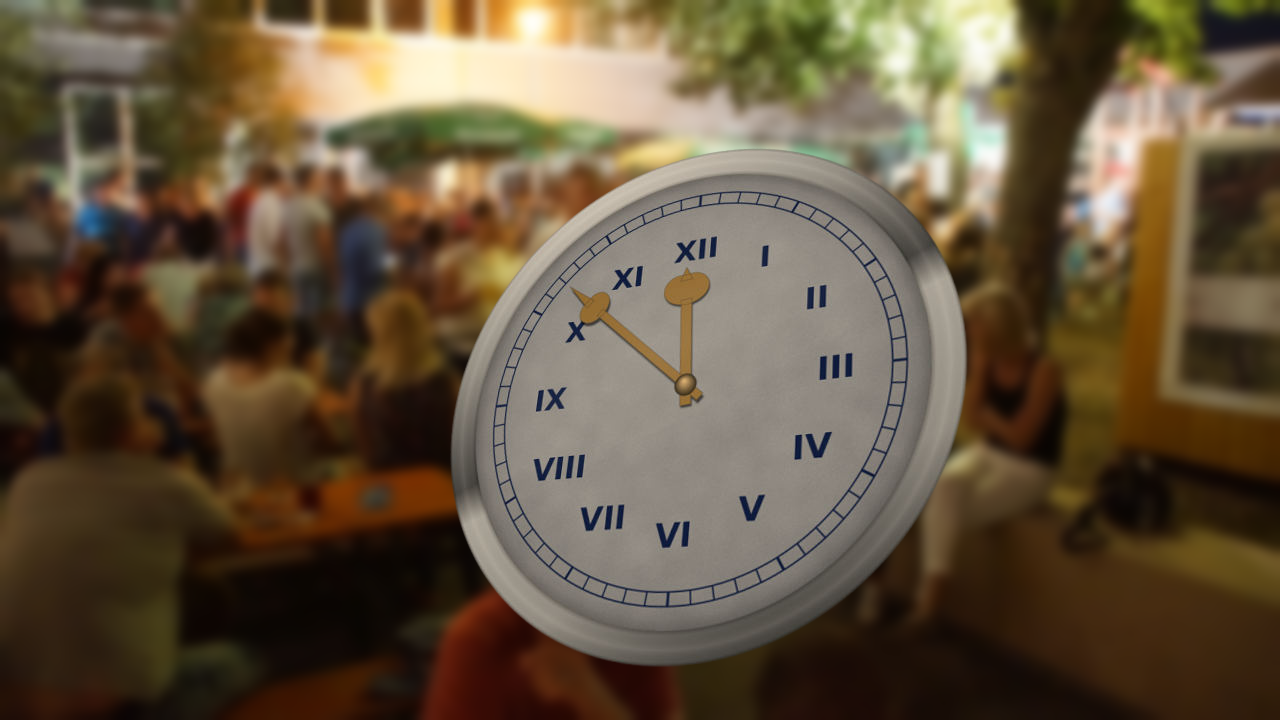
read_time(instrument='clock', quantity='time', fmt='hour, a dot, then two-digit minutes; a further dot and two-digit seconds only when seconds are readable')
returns 11.52
